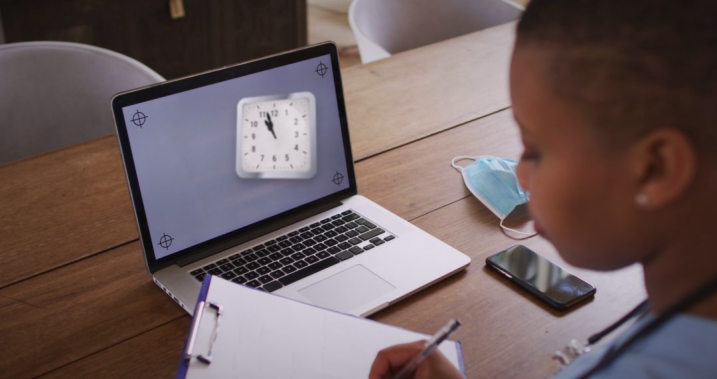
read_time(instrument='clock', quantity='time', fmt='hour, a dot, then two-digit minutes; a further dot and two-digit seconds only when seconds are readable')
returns 10.57
